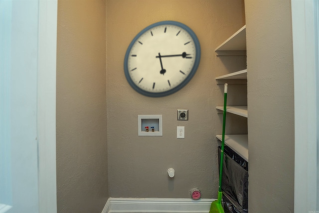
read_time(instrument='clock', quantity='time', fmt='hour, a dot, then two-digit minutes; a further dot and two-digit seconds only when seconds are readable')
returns 5.14
